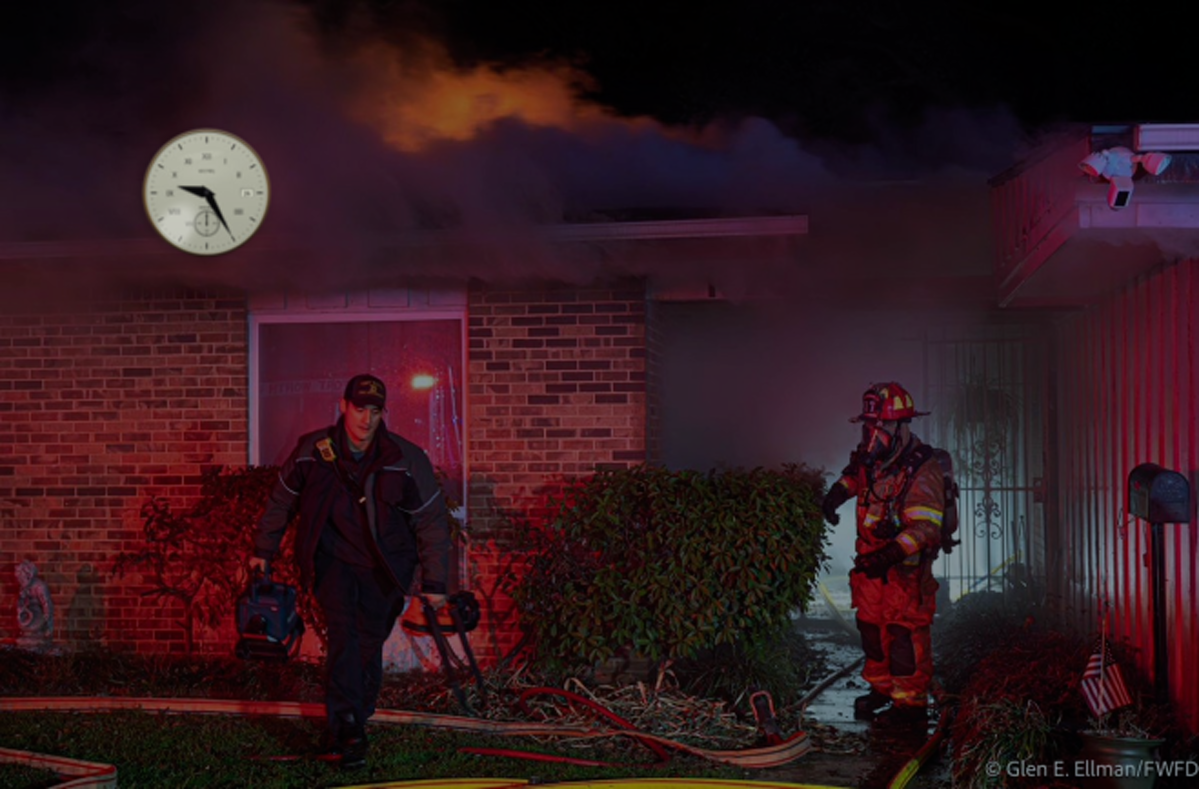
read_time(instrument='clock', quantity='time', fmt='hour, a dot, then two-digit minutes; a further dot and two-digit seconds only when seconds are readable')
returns 9.25
